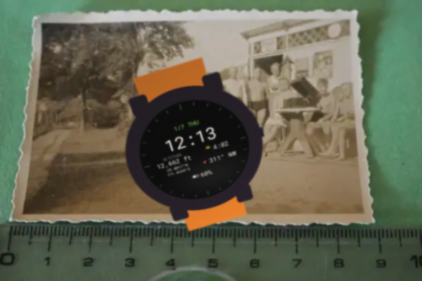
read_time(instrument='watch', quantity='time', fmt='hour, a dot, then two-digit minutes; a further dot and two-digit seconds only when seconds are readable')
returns 12.13
